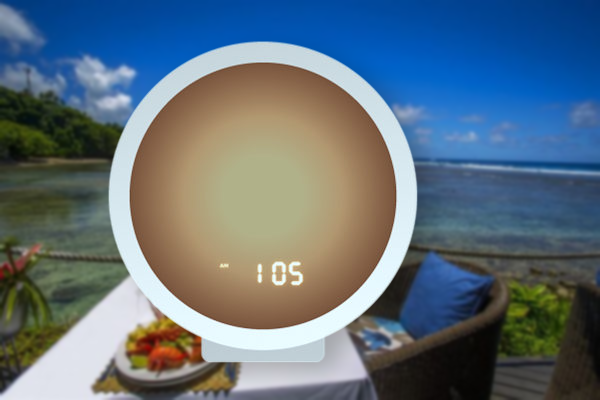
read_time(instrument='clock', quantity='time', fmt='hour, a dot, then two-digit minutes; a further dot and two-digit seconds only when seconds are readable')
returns 1.05
